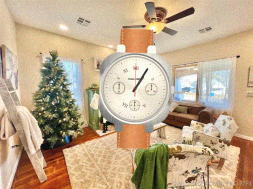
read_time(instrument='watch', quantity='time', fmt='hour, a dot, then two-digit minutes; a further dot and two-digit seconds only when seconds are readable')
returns 1.05
